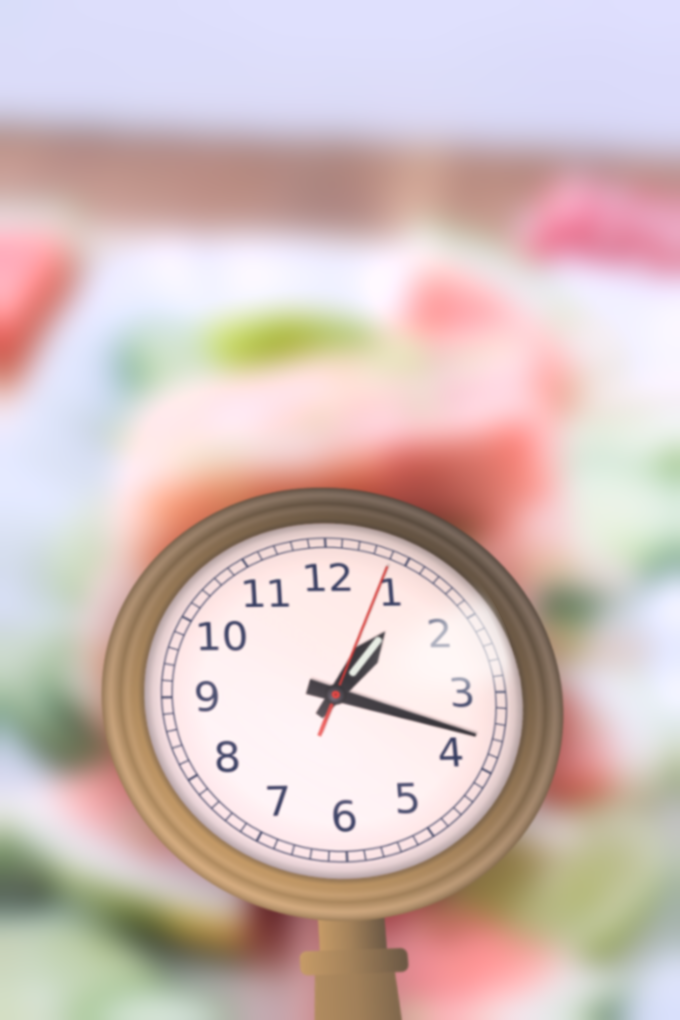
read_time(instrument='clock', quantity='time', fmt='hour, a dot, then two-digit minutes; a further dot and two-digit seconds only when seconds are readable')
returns 1.18.04
